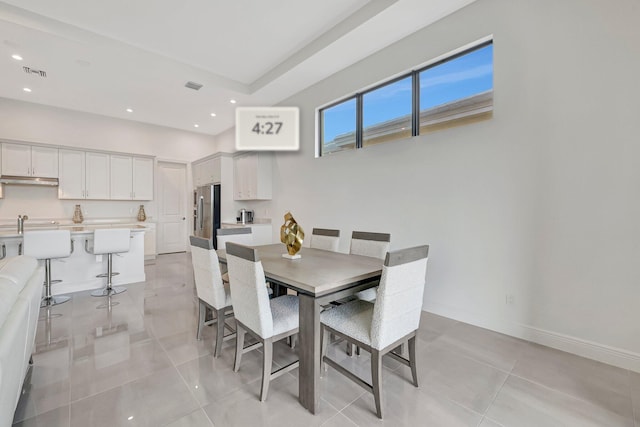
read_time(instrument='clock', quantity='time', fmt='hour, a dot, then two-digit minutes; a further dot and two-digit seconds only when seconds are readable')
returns 4.27
